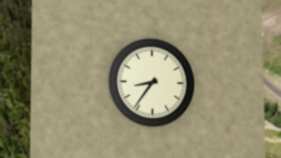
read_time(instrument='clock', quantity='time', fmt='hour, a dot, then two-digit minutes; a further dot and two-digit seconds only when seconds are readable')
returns 8.36
